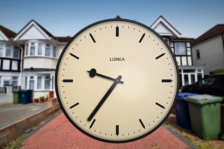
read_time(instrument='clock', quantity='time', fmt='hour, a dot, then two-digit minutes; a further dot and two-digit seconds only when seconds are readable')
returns 9.36
